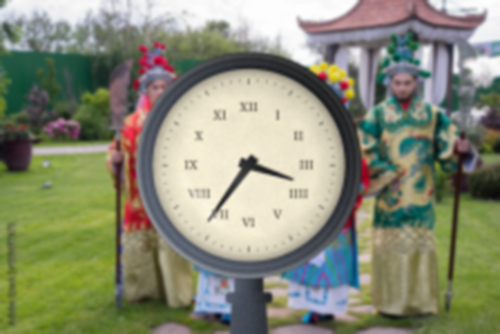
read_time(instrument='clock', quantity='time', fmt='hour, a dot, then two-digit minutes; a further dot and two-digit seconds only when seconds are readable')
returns 3.36
